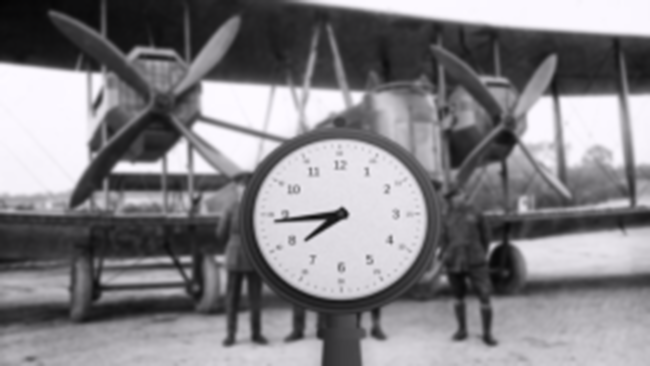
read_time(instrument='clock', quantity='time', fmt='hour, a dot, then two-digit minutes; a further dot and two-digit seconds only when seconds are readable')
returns 7.44
